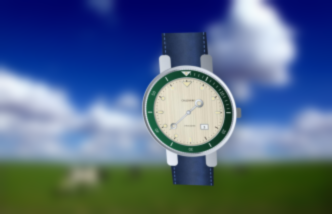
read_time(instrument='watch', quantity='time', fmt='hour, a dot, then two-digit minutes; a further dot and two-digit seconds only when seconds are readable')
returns 1.38
